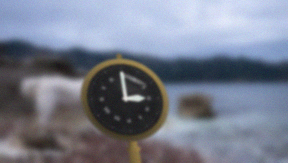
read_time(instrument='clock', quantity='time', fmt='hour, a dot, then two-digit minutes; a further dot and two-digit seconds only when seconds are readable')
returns 3.00
